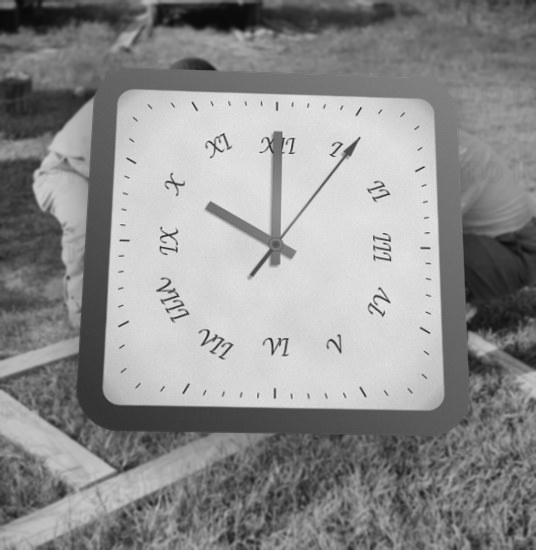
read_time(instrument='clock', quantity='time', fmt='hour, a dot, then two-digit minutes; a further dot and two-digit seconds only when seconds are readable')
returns 10.00.06
